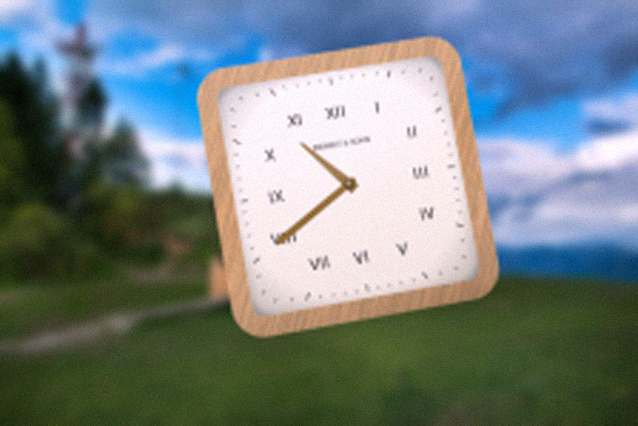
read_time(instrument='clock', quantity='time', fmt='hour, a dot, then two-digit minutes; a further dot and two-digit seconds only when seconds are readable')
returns 10.40
